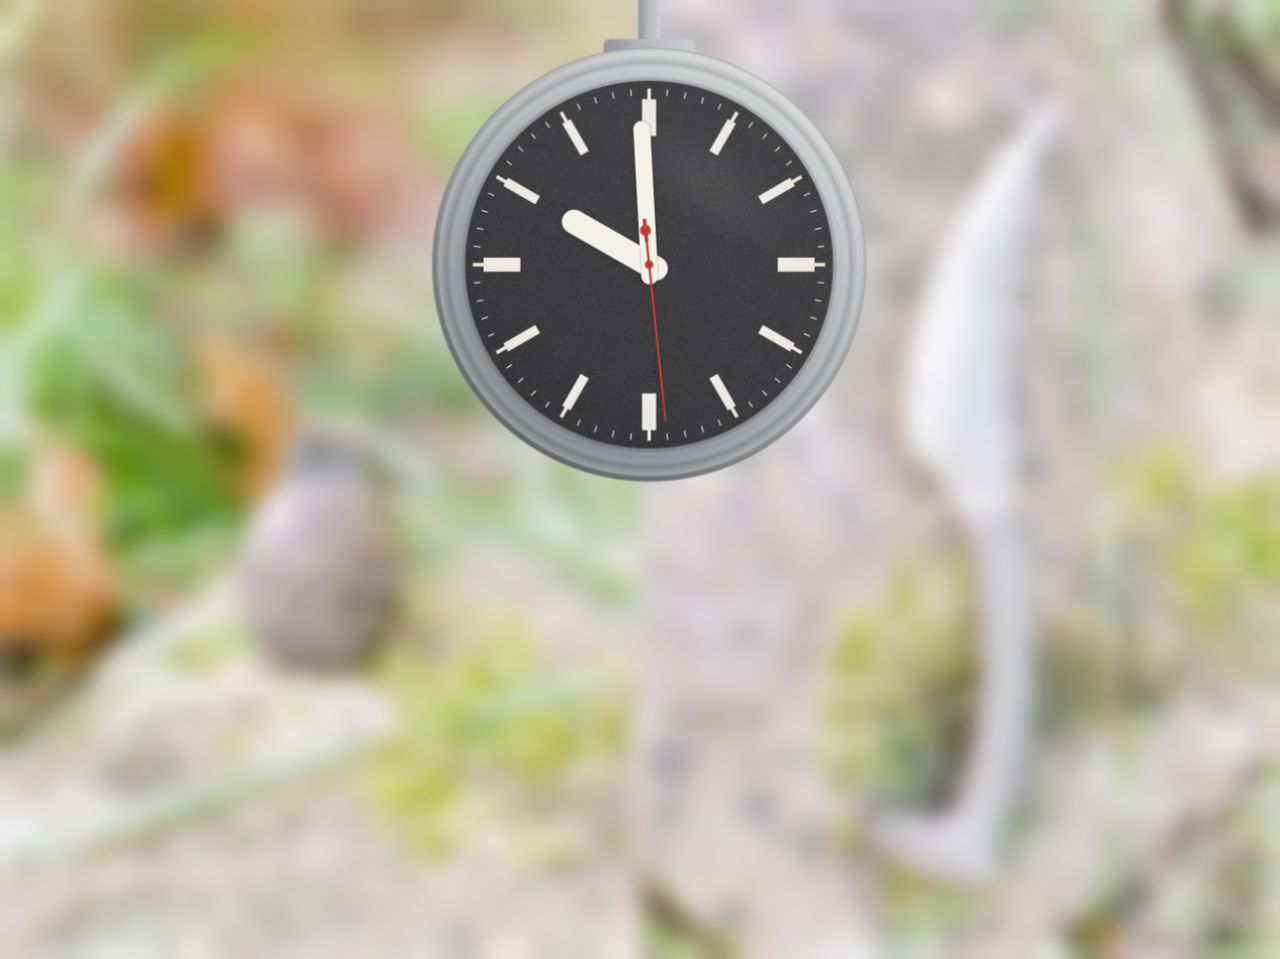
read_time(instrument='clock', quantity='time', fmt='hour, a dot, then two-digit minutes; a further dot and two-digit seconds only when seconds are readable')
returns 9.59.29
